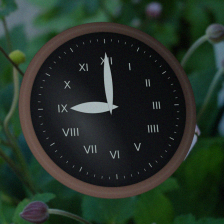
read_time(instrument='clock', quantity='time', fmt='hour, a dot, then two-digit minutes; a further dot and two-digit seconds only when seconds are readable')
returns 9.00
